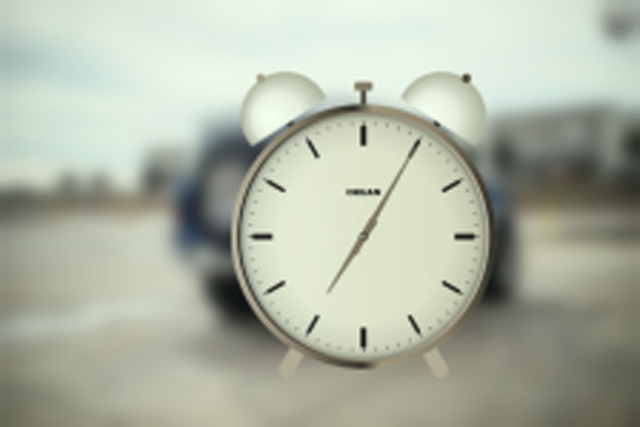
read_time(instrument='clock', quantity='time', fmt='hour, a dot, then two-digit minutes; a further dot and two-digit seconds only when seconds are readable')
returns 7.05
